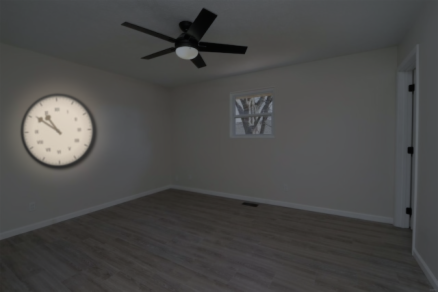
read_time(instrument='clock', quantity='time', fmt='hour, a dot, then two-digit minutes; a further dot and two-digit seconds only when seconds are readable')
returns 10.51
